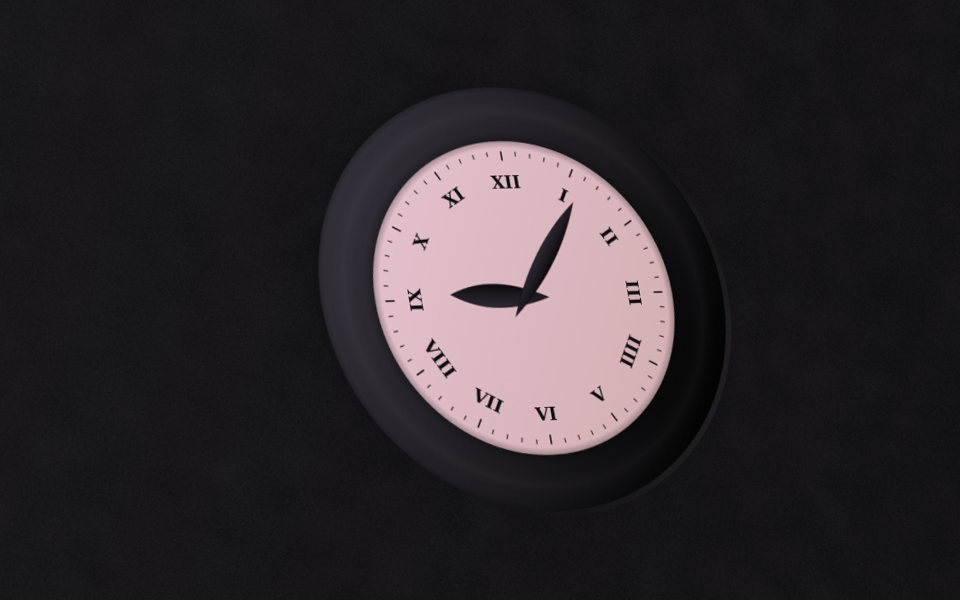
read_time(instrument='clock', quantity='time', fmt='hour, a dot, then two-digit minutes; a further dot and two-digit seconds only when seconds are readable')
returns 9.06
